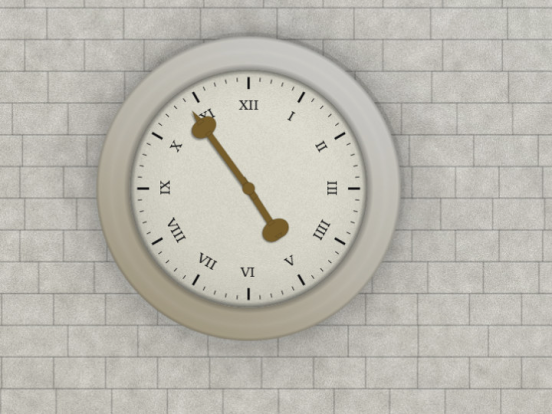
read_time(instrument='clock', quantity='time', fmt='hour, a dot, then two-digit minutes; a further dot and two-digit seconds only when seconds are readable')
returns 4.54
